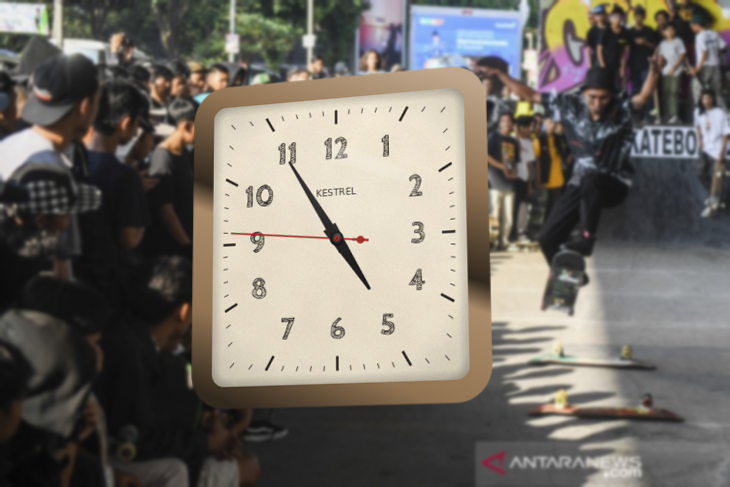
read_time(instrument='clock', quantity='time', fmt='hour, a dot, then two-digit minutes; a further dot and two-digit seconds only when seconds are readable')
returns 4.54.46
